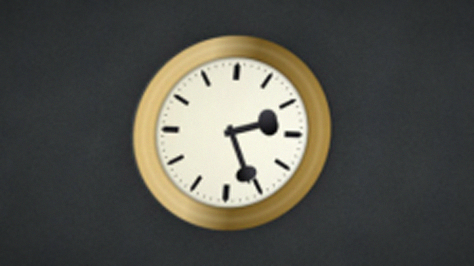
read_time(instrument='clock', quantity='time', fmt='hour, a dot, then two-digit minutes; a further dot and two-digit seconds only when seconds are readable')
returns 2.26
